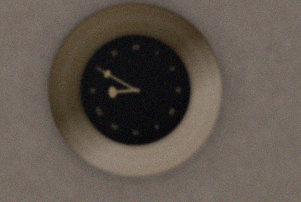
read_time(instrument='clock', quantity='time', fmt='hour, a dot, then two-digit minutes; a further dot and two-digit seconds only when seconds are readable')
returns 8.50
